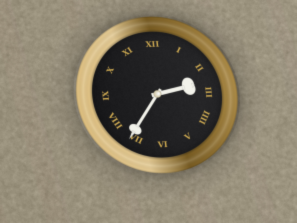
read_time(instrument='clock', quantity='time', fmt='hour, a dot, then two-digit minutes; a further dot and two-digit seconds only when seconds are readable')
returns 2.36
